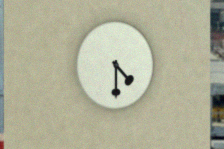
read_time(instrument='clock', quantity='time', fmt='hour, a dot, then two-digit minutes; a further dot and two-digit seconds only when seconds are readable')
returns 4.30
